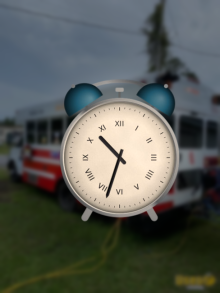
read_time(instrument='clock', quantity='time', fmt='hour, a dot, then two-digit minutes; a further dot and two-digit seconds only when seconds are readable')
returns 10.33
